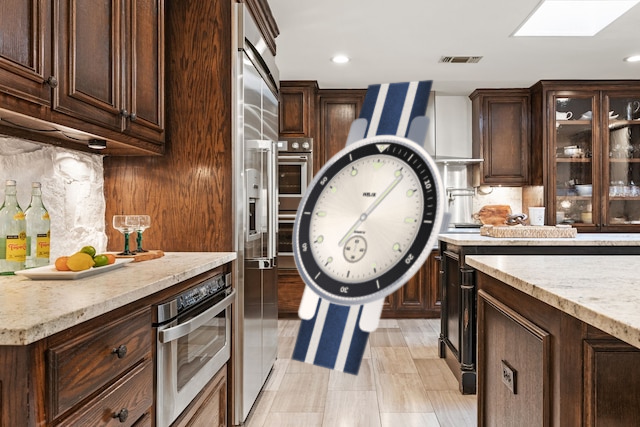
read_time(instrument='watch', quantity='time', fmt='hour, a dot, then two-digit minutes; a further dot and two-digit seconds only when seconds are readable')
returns 7.06
